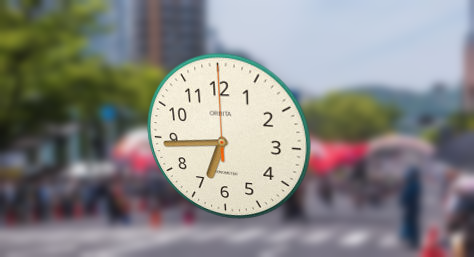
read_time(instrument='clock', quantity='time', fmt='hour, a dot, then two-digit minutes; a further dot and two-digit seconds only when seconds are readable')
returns 6.44.00
